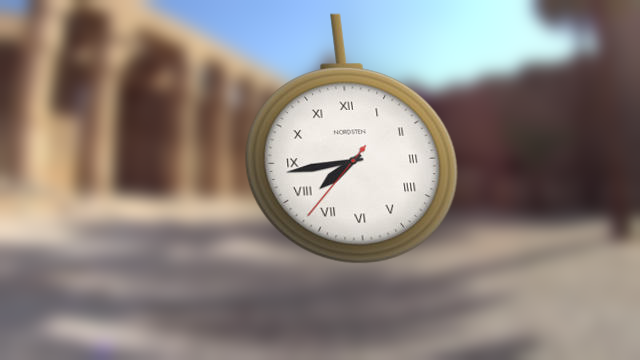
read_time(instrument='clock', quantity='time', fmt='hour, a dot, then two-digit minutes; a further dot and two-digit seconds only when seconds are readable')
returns 7.43.37
